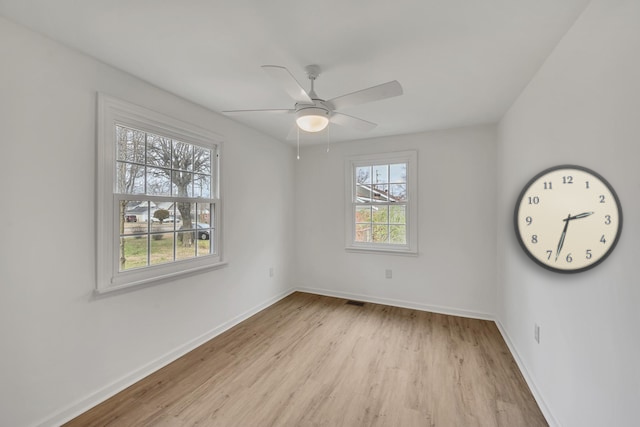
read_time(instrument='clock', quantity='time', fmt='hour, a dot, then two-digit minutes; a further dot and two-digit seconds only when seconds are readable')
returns 2.33
